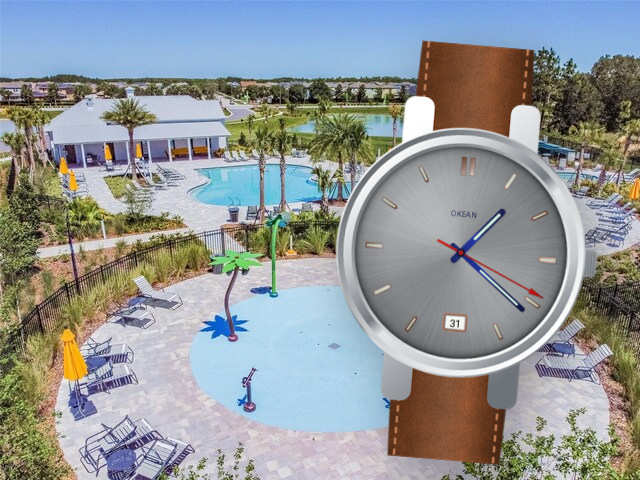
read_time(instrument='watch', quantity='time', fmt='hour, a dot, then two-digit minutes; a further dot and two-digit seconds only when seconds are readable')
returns 1.21.19
